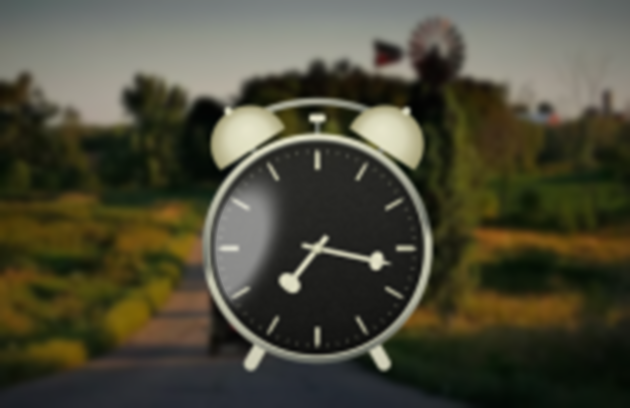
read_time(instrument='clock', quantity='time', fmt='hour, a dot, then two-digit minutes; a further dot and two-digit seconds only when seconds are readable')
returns 7.17
